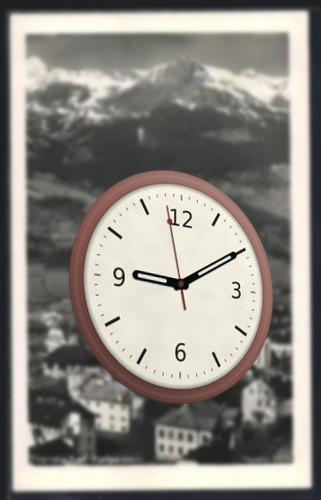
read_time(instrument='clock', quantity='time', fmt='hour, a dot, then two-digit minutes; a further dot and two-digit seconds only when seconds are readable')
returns 9.09.58
